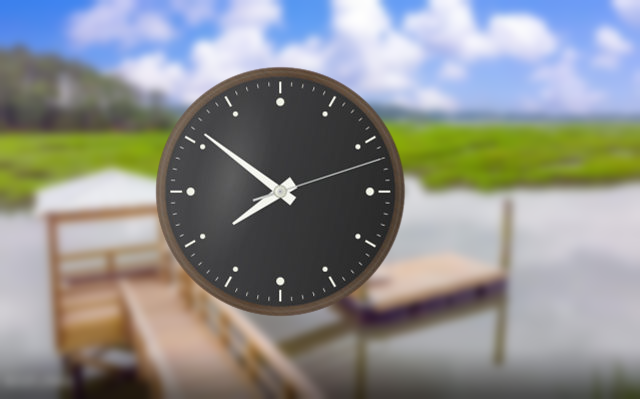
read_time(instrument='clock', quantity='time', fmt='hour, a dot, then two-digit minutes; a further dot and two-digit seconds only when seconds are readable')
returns 7.51.12
